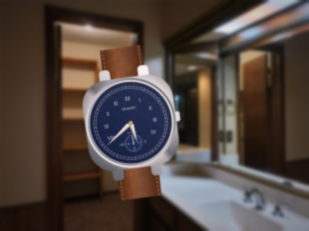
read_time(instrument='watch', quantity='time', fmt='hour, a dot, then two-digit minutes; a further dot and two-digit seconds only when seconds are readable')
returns 5.39
